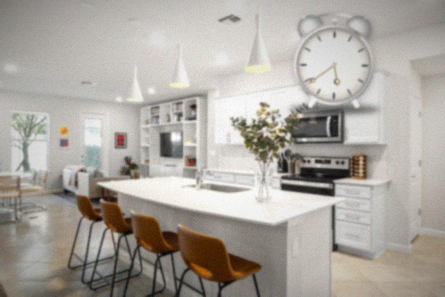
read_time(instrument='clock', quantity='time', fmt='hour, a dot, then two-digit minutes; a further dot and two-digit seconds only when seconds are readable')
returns 5.39
